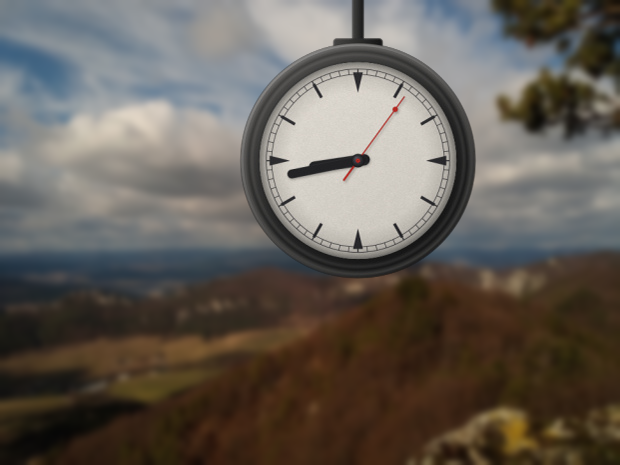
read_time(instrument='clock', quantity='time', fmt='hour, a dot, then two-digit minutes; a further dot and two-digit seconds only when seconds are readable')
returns 8.43.06
